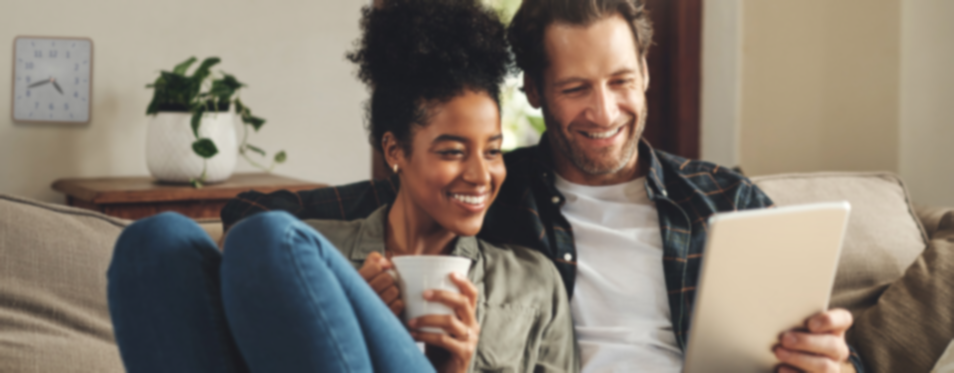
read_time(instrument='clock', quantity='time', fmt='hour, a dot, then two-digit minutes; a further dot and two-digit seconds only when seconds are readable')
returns 4.42
